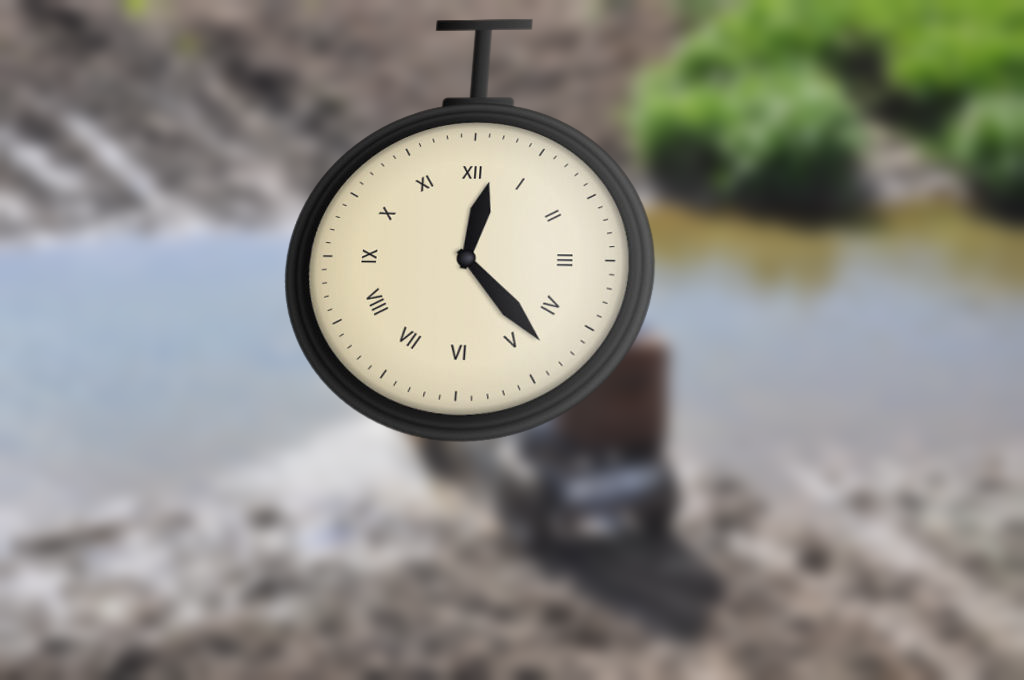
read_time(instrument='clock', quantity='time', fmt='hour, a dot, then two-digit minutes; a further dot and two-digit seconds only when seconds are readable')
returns 12.23
